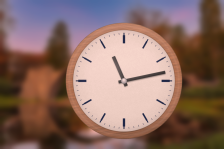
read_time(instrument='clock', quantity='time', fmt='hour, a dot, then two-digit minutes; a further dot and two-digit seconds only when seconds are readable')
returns 11.13
